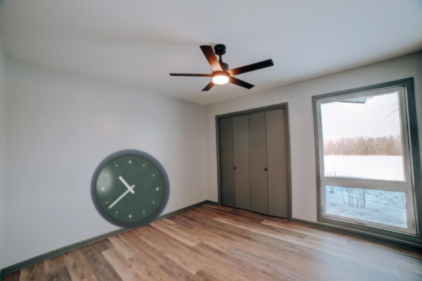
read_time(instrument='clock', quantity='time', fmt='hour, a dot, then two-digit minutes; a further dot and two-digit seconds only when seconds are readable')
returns 10.38
